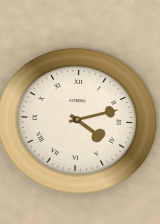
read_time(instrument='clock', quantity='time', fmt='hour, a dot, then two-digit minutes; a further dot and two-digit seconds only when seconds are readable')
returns 4.12
